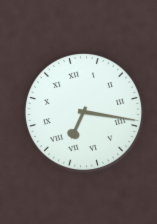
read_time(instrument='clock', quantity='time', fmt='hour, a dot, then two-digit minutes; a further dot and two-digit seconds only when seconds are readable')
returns 7.19
